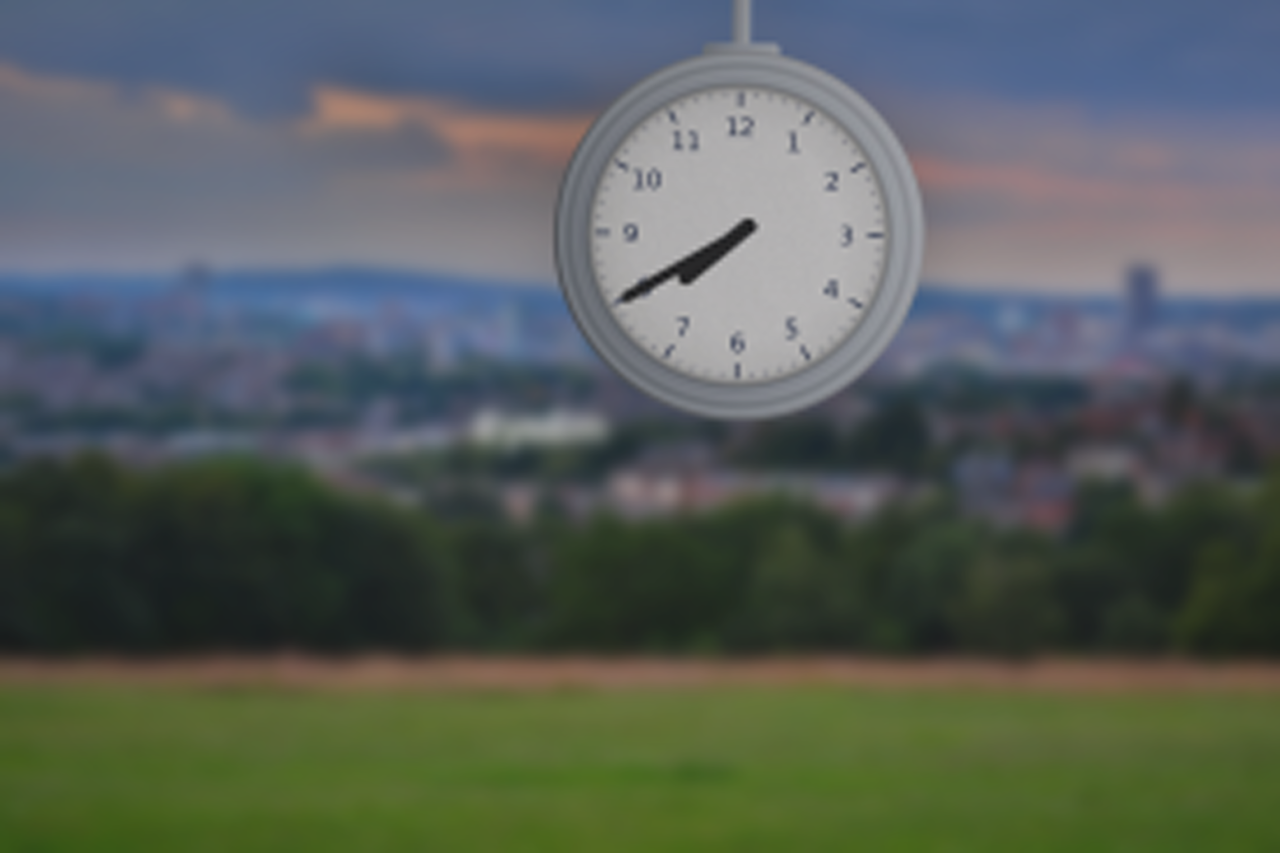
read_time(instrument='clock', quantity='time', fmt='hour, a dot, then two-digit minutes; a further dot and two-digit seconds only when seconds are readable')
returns 7.40
